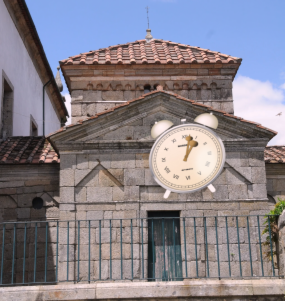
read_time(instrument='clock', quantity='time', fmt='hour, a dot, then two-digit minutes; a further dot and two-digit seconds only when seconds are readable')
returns 1.02
